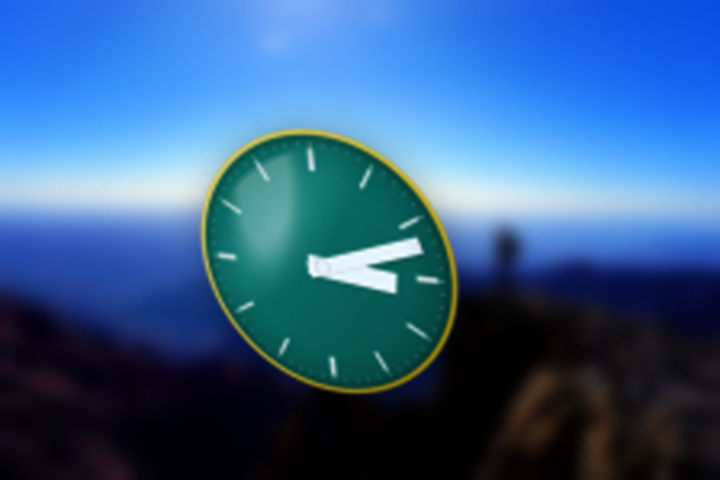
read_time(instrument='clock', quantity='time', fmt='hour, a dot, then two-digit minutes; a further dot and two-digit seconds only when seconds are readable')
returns 3.12
